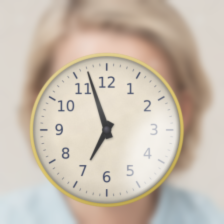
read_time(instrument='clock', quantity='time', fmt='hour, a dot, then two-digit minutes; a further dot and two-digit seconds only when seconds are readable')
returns 6.57
